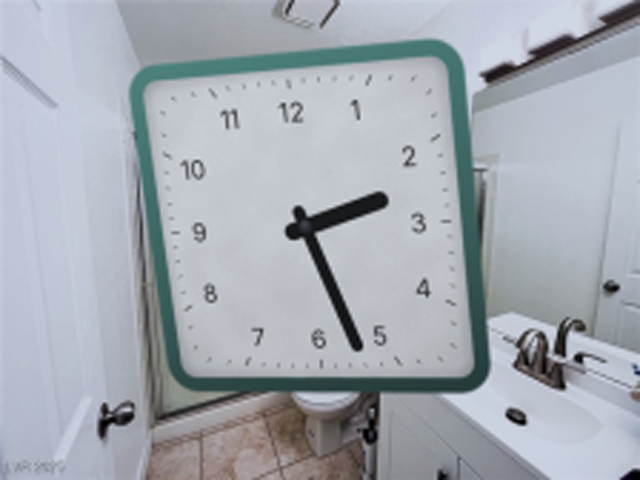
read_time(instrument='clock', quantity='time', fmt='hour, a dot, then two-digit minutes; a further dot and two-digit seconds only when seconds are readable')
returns 2.27
